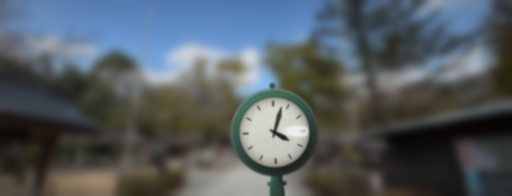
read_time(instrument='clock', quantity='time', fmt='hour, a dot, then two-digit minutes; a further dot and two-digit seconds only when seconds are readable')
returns 4.03
